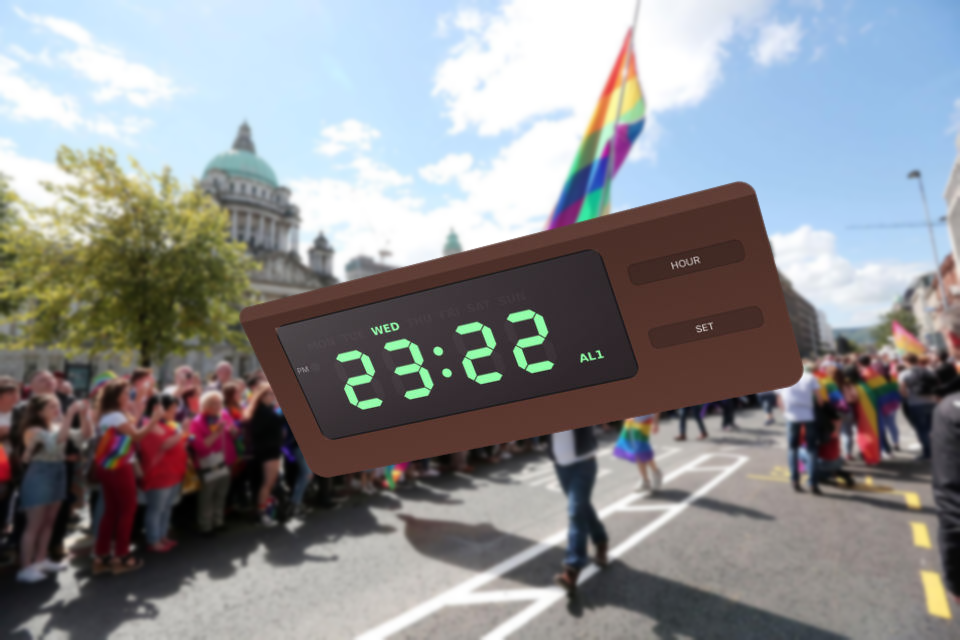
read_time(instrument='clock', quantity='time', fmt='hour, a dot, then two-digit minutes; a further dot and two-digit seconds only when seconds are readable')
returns 23.22
